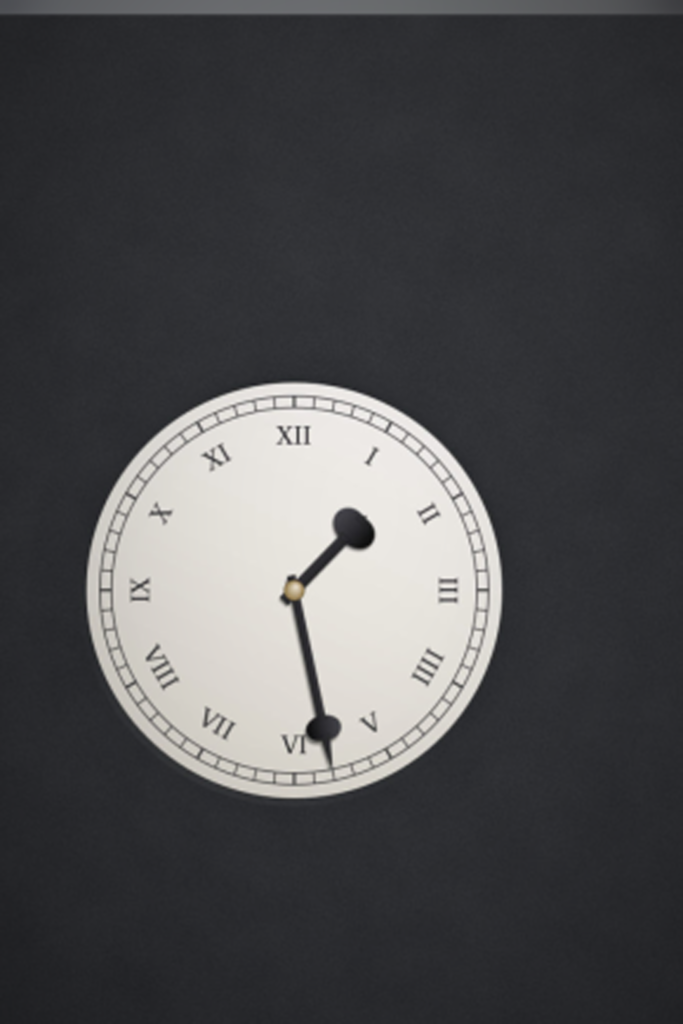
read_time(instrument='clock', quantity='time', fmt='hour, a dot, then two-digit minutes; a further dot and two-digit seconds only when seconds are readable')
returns 1.28
